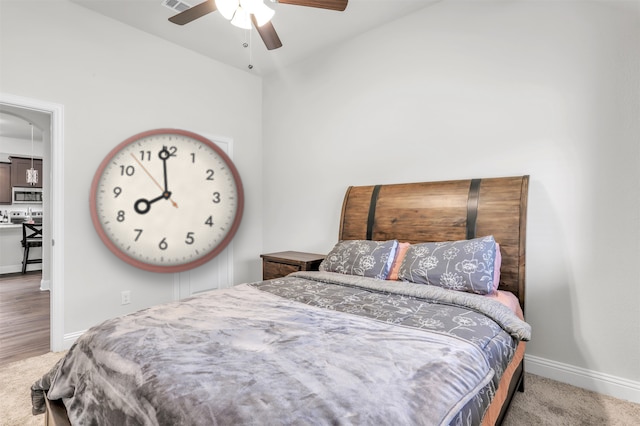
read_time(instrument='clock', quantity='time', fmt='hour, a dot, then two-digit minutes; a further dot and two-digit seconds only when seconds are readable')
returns 7.58.53
